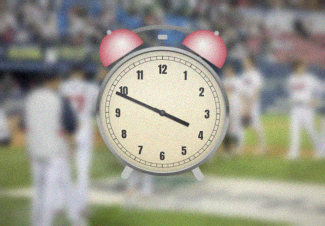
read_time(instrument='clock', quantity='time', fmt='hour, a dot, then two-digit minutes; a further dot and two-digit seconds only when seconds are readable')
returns 3.49
